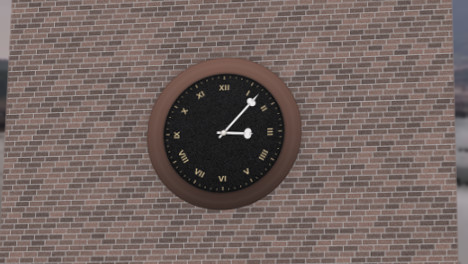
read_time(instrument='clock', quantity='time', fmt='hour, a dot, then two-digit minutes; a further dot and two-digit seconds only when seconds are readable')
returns 3.07
